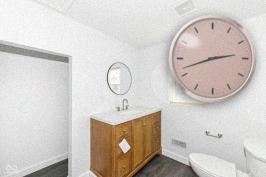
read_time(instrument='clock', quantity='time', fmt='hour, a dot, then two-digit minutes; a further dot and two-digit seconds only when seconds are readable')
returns 2.42
